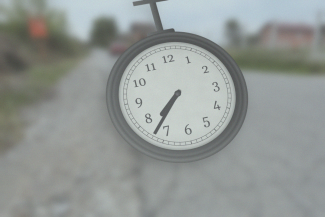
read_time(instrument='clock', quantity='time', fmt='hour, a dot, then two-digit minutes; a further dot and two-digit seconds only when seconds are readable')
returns 7.37
